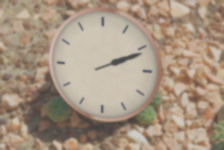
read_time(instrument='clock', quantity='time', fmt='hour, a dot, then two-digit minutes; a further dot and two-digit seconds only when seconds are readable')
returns 2.11
